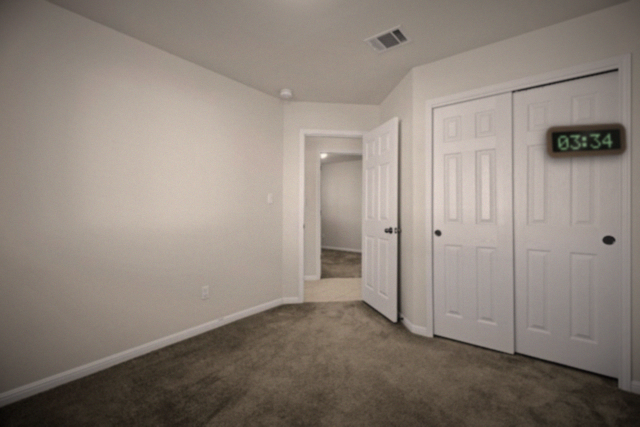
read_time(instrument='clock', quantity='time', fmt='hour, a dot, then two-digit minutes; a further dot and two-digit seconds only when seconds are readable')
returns 3.34
